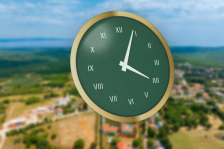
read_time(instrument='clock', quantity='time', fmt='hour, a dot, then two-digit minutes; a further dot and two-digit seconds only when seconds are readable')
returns 4.04
